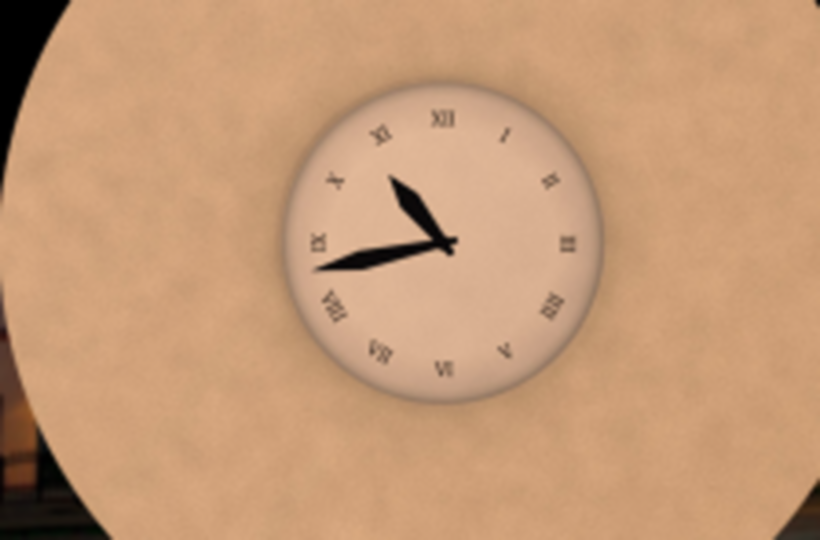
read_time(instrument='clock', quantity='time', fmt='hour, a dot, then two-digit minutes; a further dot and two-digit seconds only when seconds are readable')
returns 10.43
